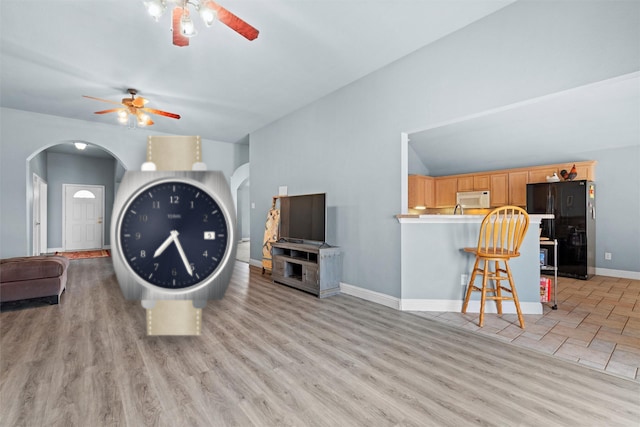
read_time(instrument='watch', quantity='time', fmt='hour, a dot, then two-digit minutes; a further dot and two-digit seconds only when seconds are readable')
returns 7.26
